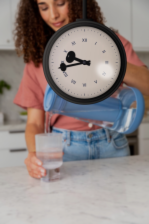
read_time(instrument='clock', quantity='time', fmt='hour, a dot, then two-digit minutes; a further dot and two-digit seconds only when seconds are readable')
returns 9.43
